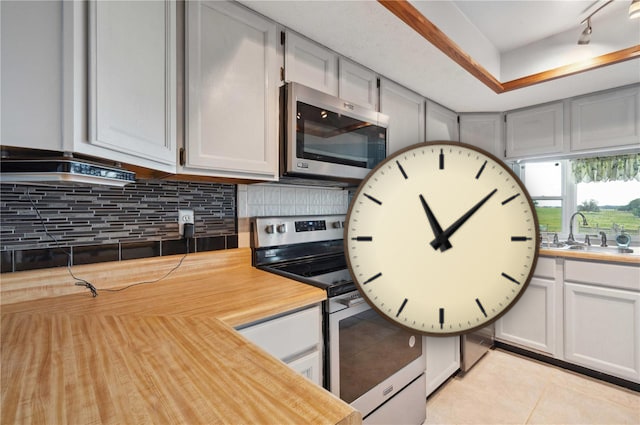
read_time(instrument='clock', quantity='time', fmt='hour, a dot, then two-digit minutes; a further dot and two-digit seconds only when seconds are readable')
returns 11.08
